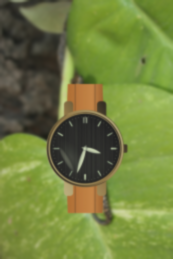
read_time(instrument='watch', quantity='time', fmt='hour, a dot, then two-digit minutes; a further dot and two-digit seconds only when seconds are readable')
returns 3.33
